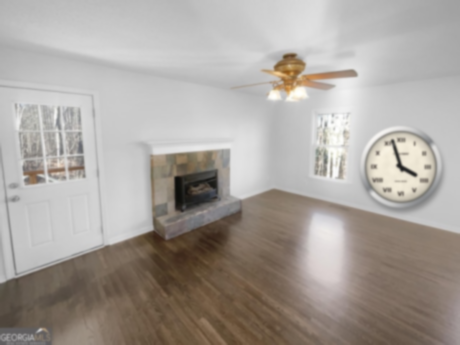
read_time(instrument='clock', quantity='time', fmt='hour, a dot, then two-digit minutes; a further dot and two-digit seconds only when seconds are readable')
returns 3.57
